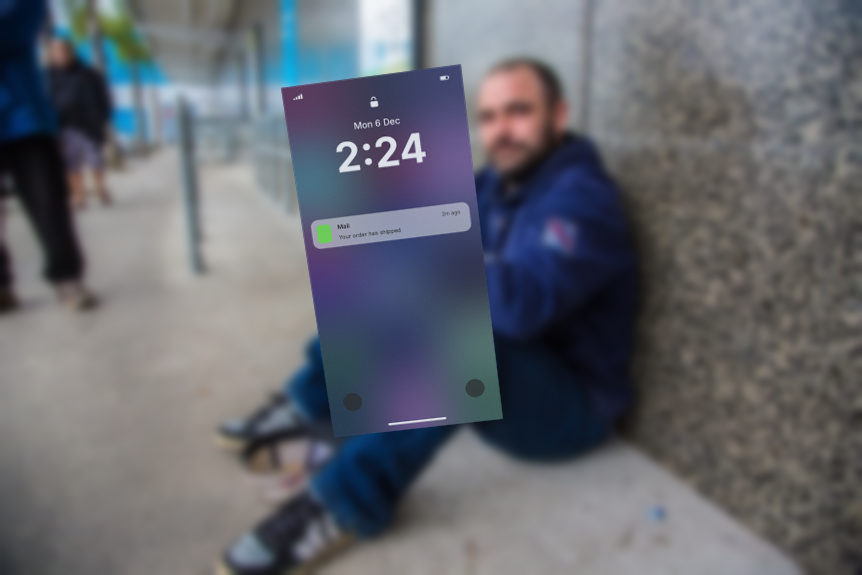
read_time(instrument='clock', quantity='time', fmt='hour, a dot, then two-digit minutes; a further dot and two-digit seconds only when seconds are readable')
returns 2.24
